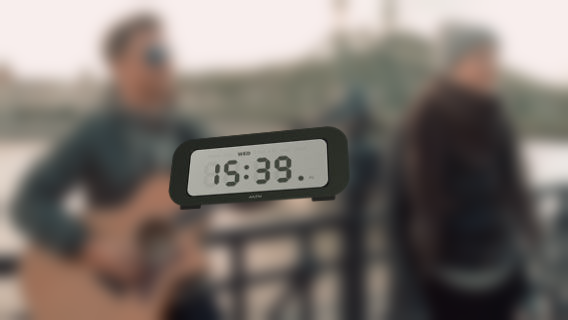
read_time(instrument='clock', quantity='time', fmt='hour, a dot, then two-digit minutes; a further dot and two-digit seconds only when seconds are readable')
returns 15.39
